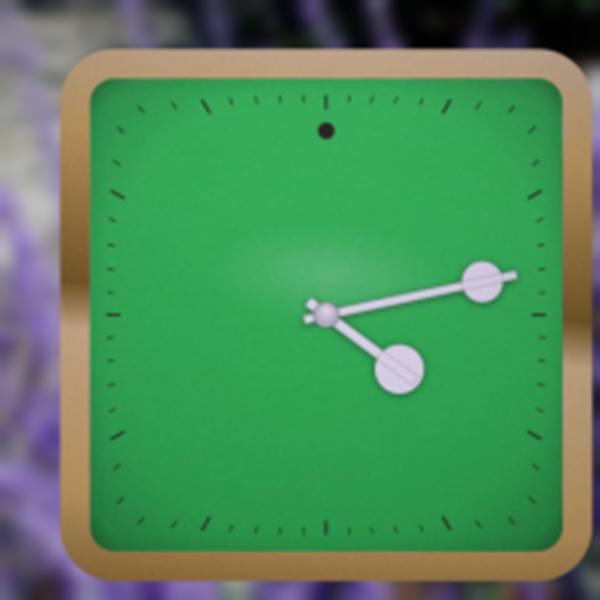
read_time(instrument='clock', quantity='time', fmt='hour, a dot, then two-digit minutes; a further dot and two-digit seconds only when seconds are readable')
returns 4.13
